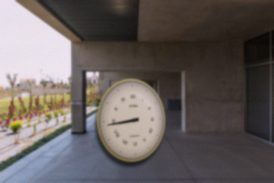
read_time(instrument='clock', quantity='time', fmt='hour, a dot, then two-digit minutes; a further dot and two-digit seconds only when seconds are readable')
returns 8.44
